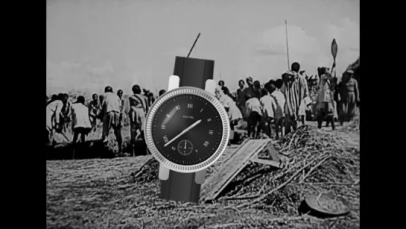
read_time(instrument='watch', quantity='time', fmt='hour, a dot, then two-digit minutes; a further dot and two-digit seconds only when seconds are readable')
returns 1.38
